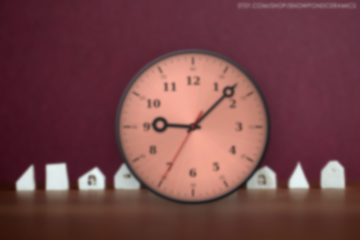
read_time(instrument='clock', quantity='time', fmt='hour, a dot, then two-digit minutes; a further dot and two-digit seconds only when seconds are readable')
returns 9.07.35
